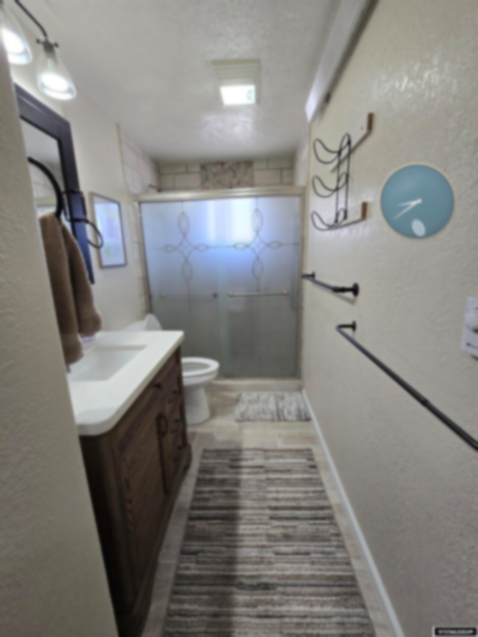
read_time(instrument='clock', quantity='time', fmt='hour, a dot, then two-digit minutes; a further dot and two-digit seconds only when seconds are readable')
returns 8.39
